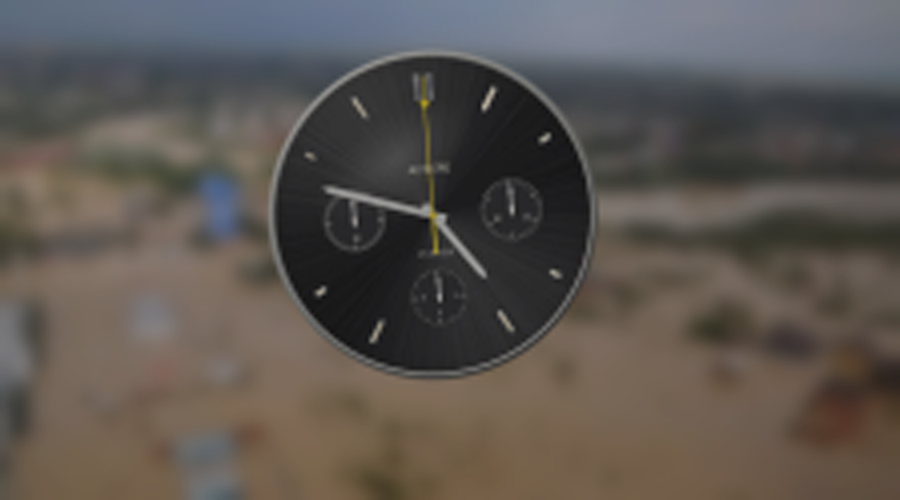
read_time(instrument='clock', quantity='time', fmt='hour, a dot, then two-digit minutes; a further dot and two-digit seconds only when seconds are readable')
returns 4.48
